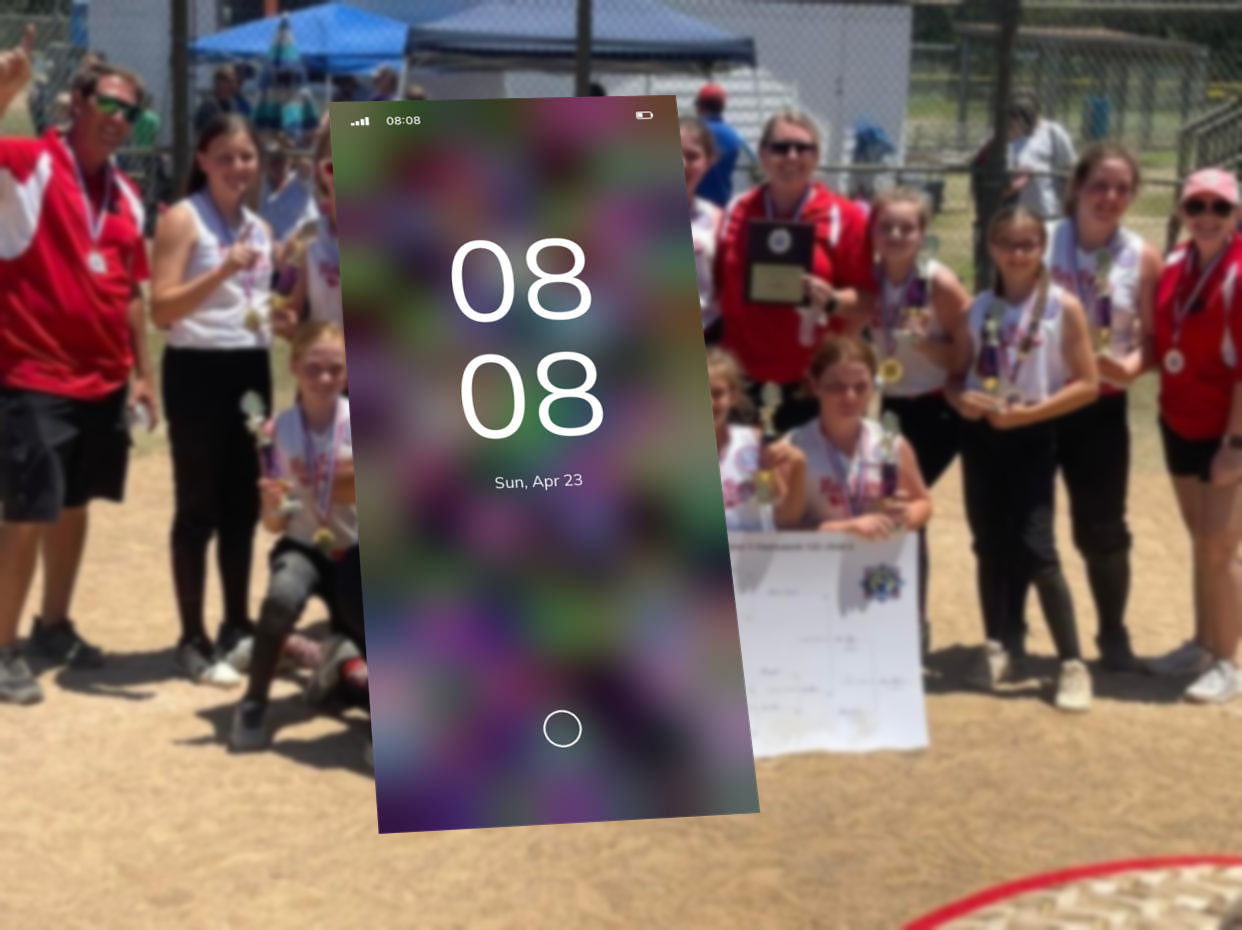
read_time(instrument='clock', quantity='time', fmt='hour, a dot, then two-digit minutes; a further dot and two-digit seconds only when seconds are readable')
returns 8.08
